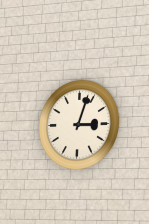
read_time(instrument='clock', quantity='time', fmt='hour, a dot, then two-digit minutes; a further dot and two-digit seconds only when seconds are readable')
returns 3.03
